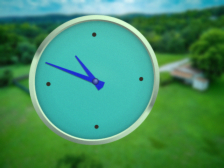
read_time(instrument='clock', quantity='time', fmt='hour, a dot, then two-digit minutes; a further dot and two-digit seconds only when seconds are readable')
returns 10.49
